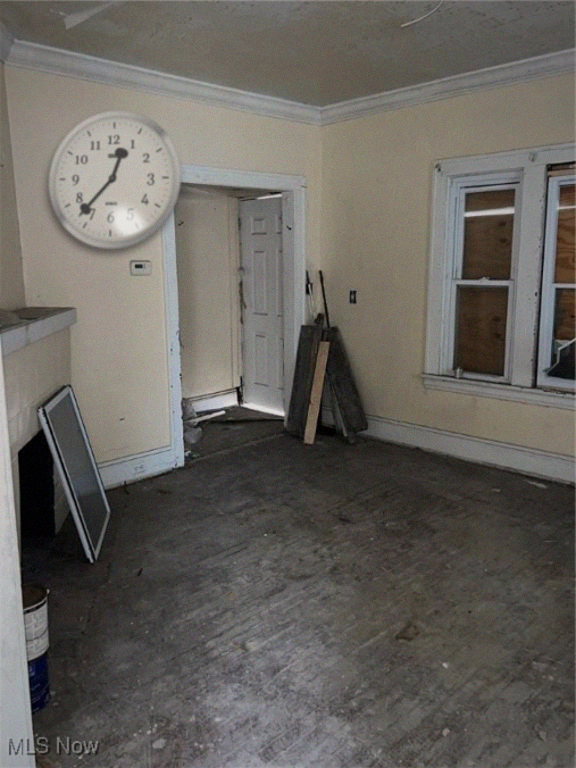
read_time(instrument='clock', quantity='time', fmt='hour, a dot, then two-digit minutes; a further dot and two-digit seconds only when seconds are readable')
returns 12.37
